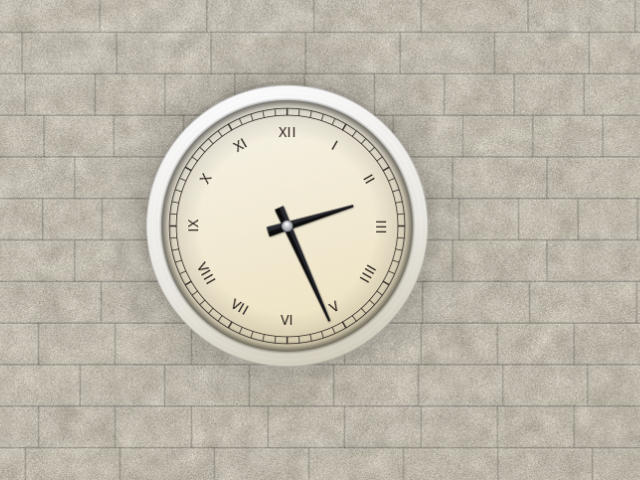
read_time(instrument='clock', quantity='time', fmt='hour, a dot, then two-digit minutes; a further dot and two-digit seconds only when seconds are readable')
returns 2.26
